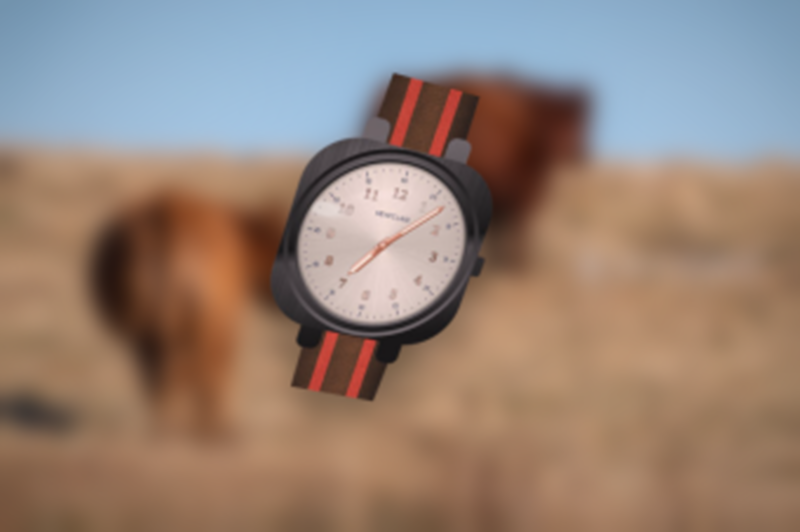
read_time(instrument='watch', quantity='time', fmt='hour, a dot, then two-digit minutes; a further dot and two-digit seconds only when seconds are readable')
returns 7.07
